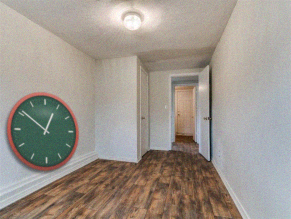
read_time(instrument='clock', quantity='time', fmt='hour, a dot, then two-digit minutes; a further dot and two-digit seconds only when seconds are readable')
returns 12.51
